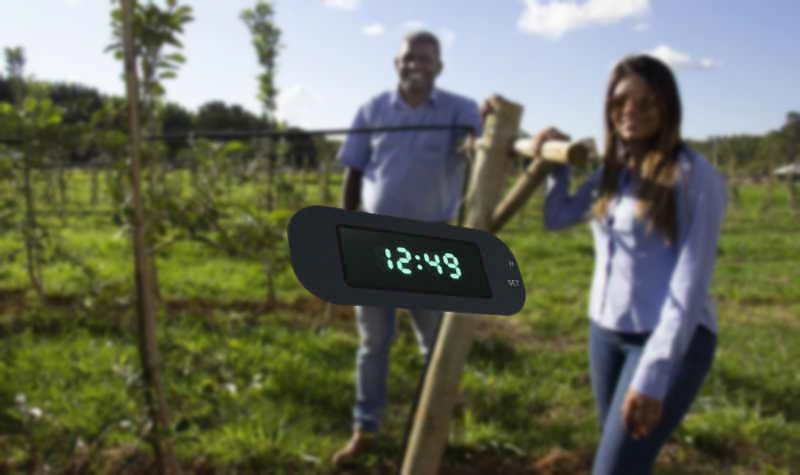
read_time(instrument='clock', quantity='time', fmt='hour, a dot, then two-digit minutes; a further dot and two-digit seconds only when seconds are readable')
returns 12.49
